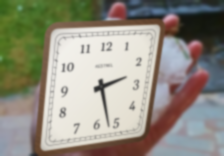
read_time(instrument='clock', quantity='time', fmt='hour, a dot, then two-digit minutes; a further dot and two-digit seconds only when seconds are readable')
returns 2.27
